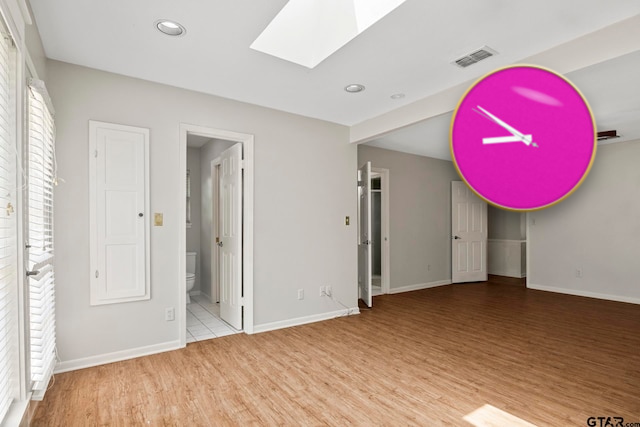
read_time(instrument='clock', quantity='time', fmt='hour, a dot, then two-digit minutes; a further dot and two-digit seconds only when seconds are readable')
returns 8.50.50
